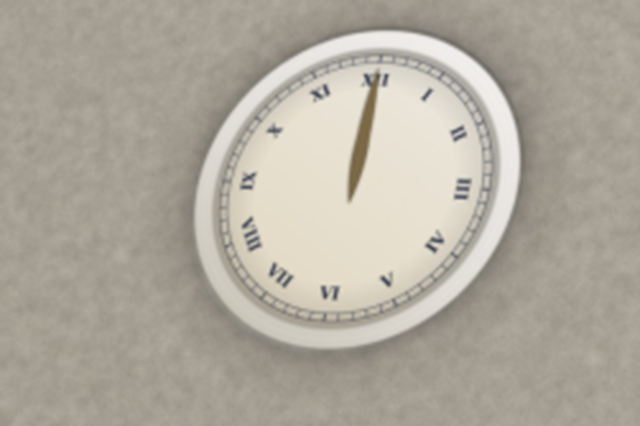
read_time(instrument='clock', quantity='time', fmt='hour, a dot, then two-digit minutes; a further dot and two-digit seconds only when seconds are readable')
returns 12.00
